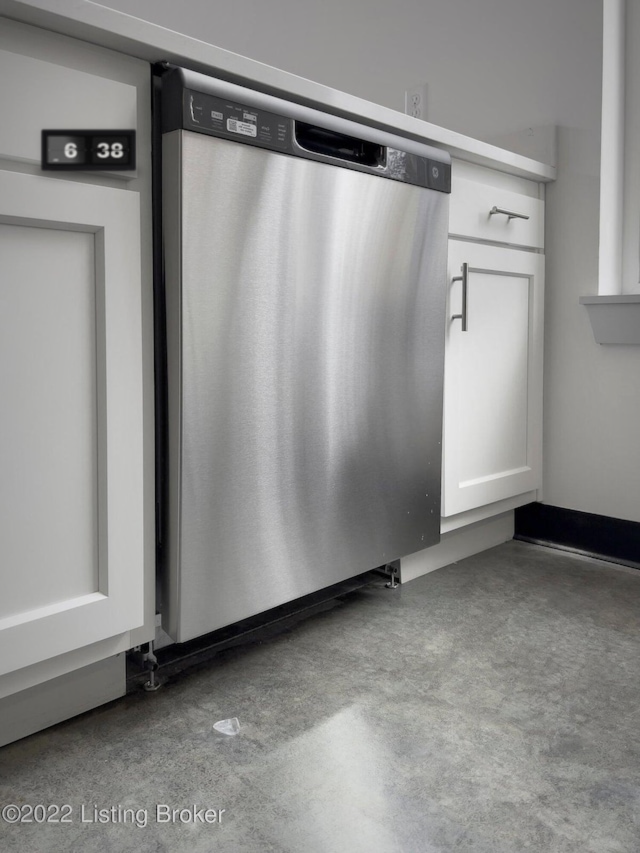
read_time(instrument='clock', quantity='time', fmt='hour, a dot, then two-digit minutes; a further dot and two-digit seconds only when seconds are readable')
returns 6.38
